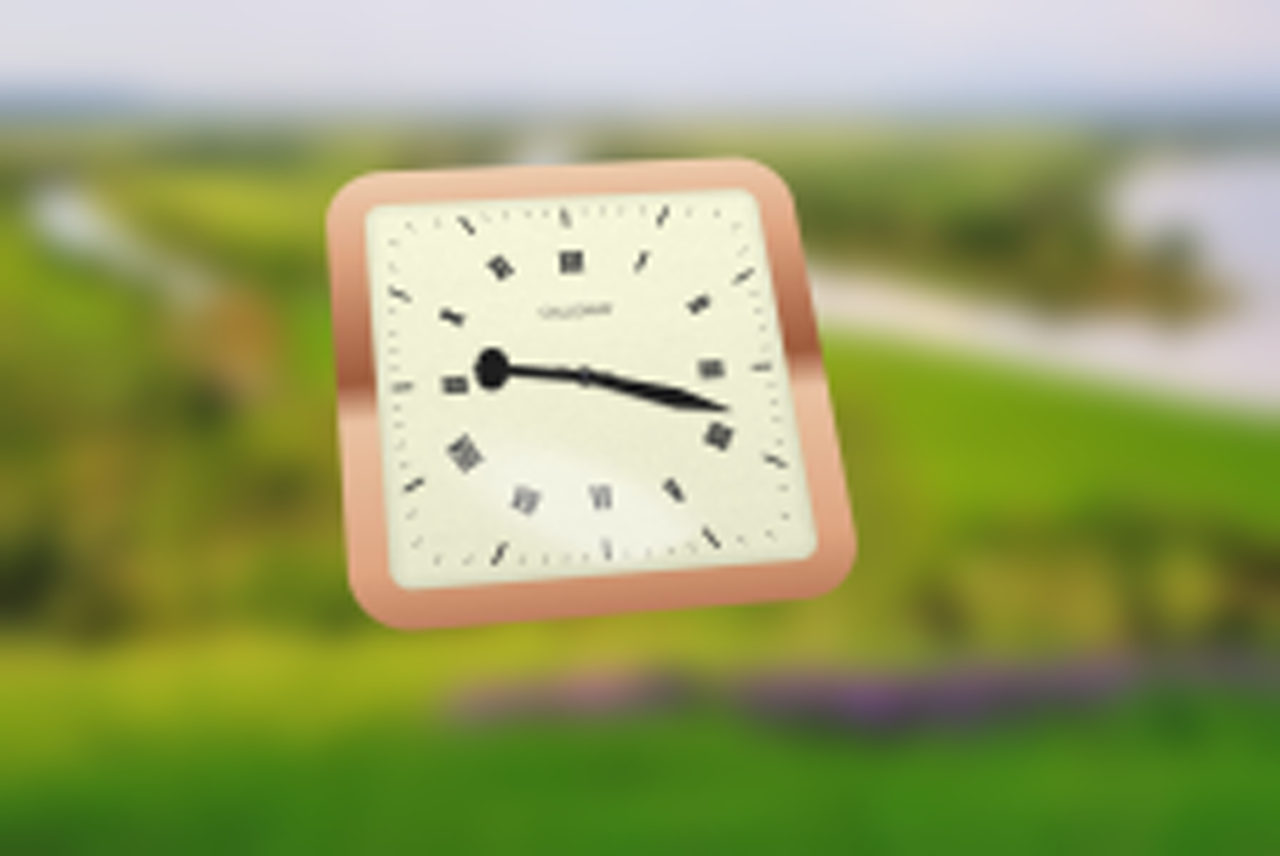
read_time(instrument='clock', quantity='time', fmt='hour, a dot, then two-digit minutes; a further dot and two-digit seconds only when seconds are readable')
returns 9.18
